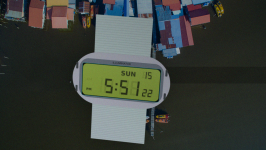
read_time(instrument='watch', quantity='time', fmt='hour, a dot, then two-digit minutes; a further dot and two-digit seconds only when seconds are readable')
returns 5.51.22
